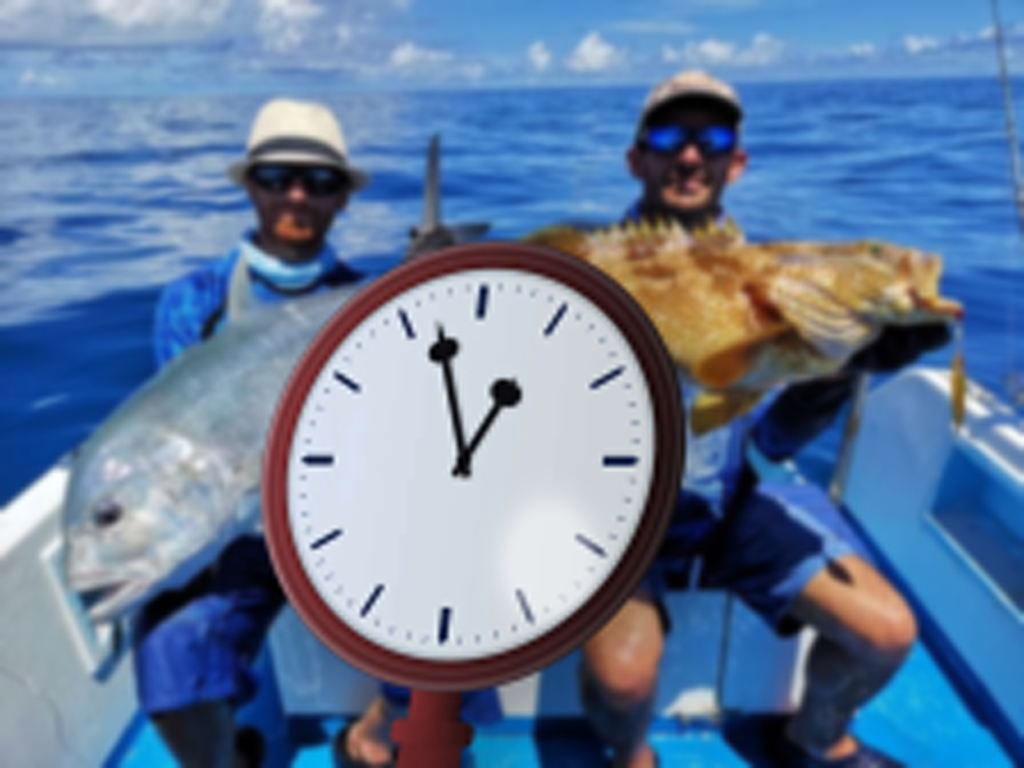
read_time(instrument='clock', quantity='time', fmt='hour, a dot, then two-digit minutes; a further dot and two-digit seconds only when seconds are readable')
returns 12.57
